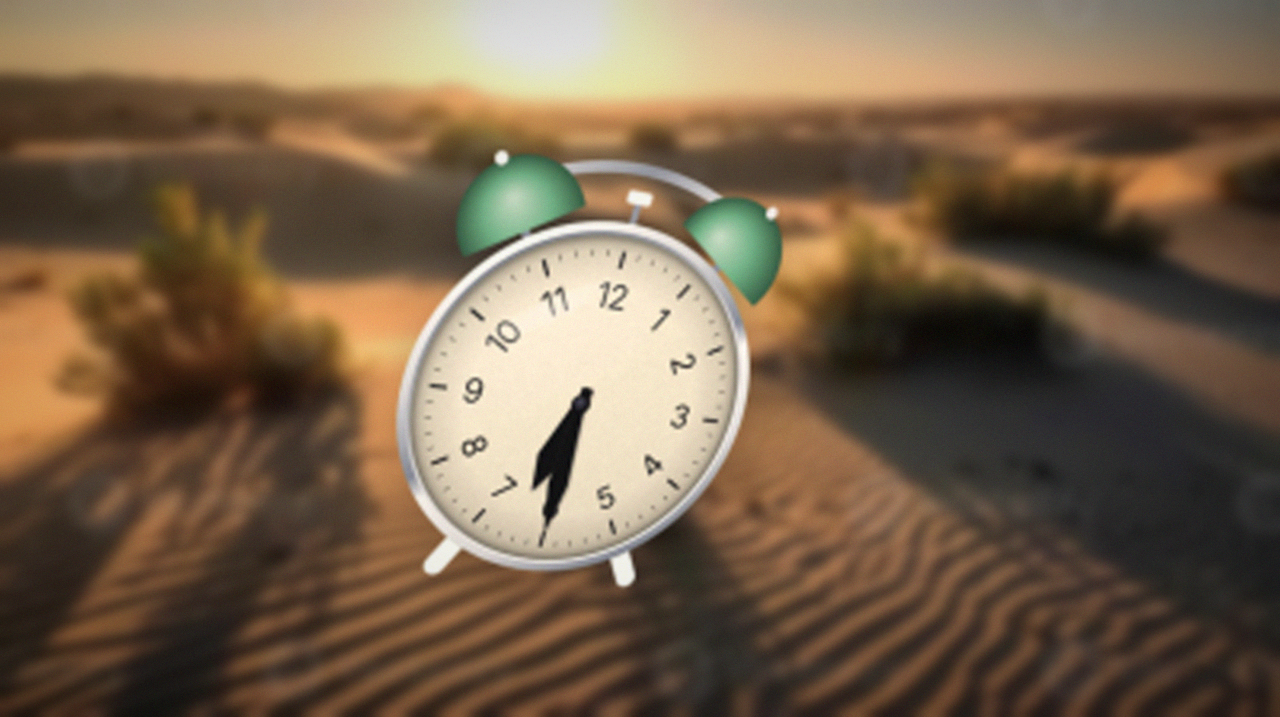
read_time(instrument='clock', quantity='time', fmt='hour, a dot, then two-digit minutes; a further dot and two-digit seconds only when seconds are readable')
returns 6.30
